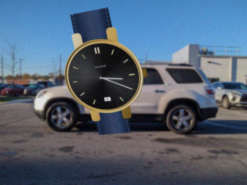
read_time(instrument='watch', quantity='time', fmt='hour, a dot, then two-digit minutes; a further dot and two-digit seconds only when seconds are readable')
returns 3.20
